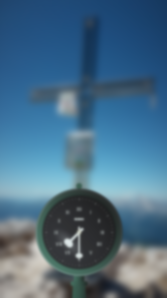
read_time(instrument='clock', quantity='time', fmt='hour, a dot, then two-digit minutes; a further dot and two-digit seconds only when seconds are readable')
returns 7.30
